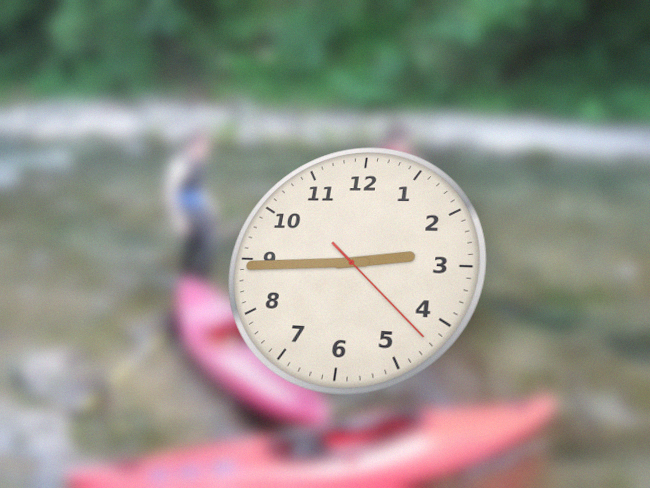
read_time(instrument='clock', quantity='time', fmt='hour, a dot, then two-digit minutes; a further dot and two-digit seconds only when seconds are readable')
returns 2.44.22
